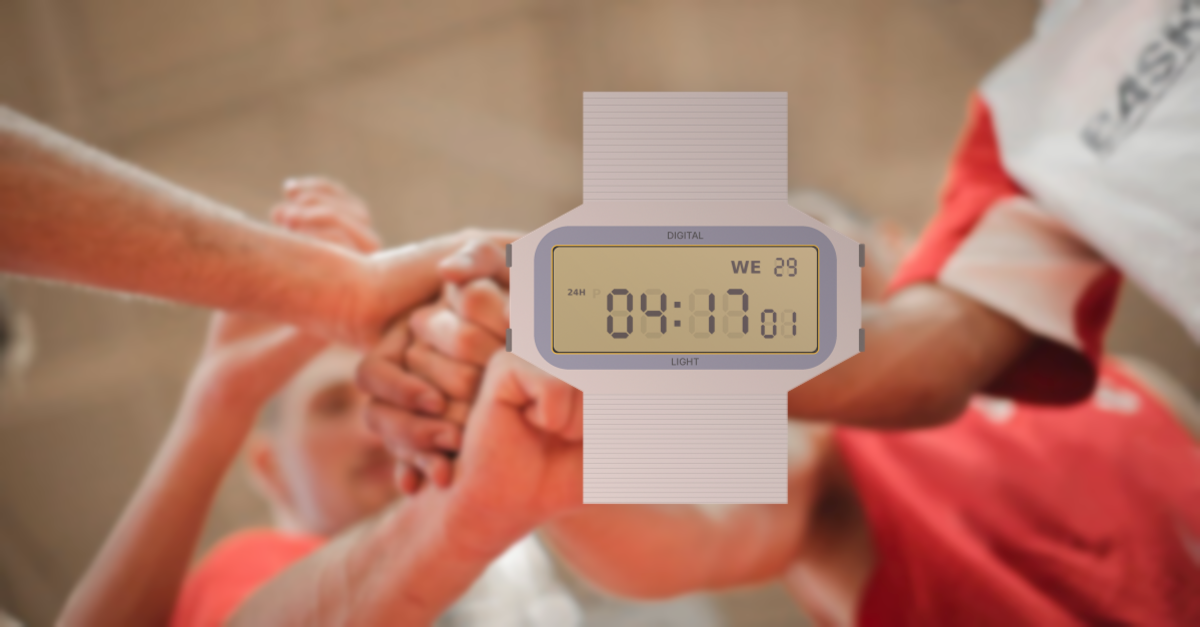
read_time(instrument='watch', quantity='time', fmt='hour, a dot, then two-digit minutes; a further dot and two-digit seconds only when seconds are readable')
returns 4.17.01
